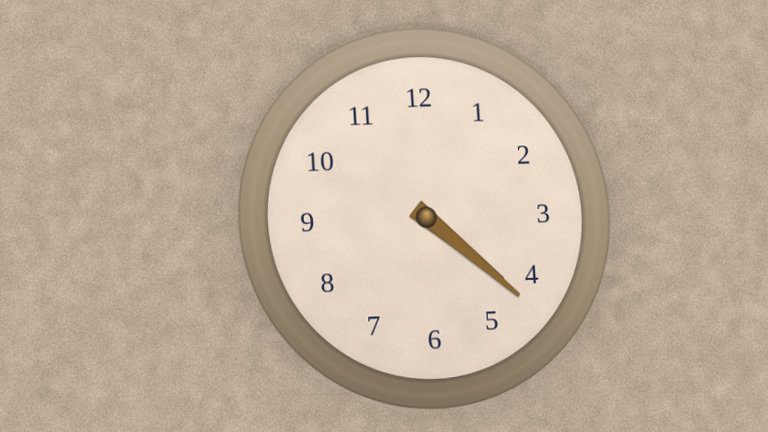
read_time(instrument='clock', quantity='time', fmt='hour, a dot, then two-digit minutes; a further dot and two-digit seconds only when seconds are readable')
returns 4.22
